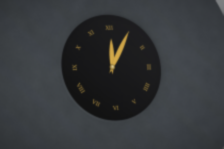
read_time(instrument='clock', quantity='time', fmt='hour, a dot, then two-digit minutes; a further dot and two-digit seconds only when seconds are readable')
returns 12.05
